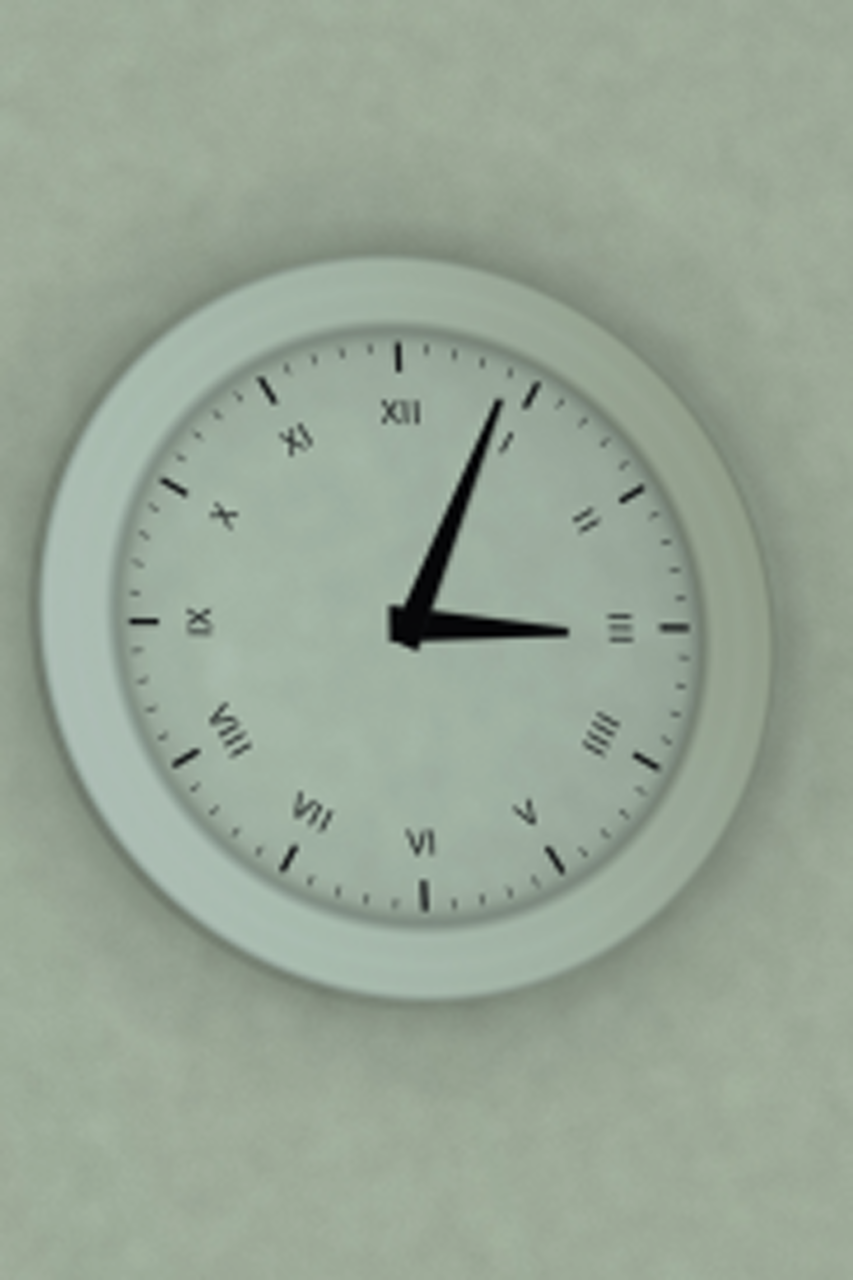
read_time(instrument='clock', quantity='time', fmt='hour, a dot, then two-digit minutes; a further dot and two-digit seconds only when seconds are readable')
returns 3.04
